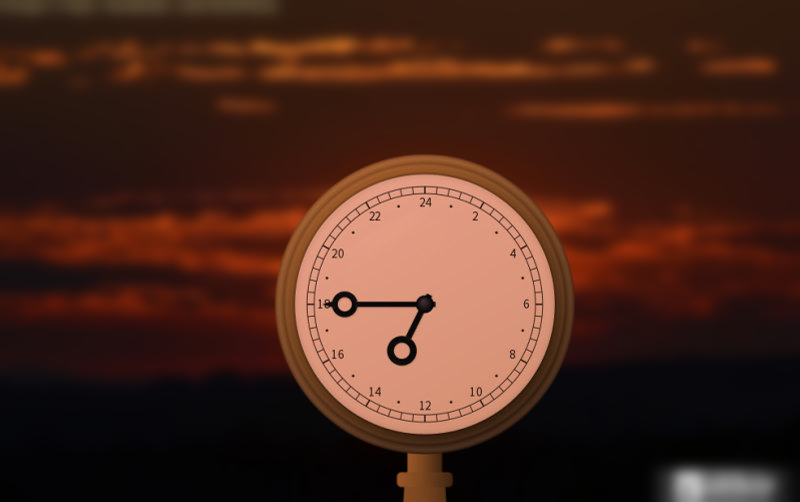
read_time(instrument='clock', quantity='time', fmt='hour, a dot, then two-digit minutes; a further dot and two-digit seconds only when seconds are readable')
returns 13.45
